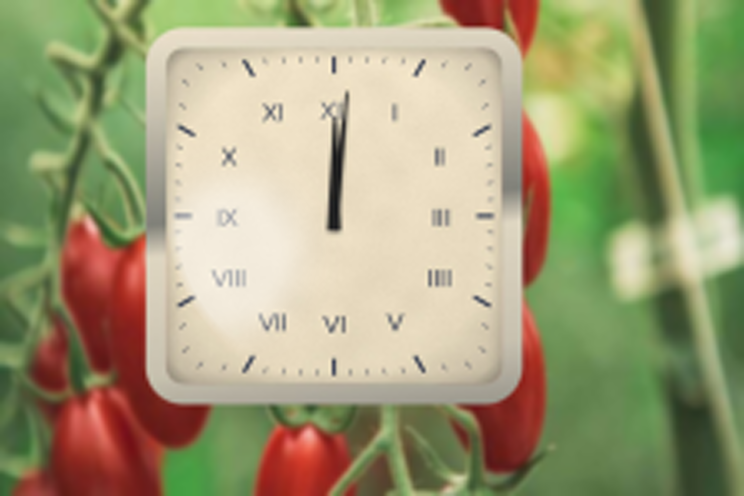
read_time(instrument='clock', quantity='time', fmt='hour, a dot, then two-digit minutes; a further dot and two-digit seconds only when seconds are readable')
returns 12.01
